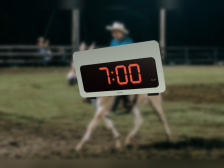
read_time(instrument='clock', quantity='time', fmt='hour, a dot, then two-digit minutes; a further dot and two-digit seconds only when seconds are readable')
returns 7.00
